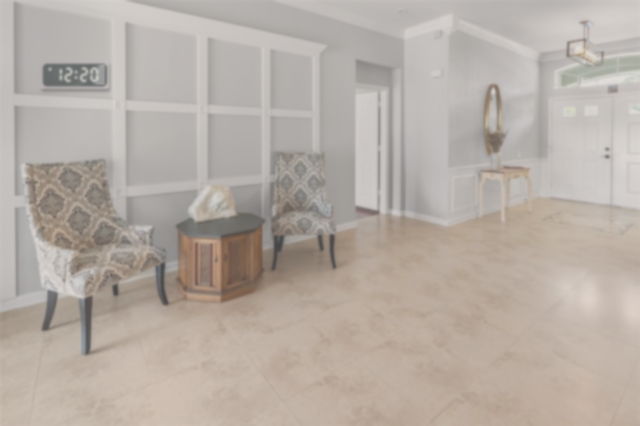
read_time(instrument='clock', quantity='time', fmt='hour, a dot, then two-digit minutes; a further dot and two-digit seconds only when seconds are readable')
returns 12.20
